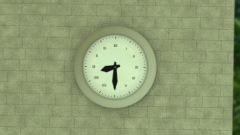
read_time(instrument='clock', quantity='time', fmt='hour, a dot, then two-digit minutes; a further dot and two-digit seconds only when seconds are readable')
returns 8.30
